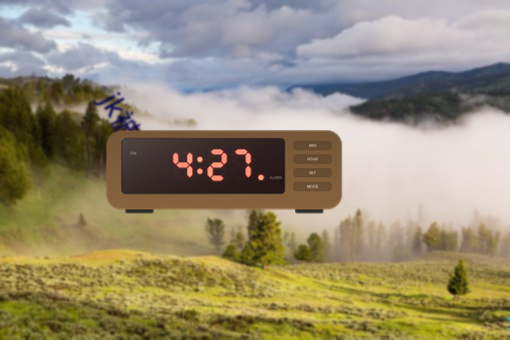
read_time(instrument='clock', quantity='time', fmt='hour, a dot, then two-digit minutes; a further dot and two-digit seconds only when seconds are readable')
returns 4.27
